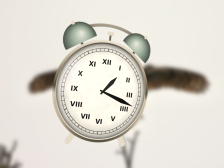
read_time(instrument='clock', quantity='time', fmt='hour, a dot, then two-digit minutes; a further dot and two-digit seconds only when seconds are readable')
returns 1.18
